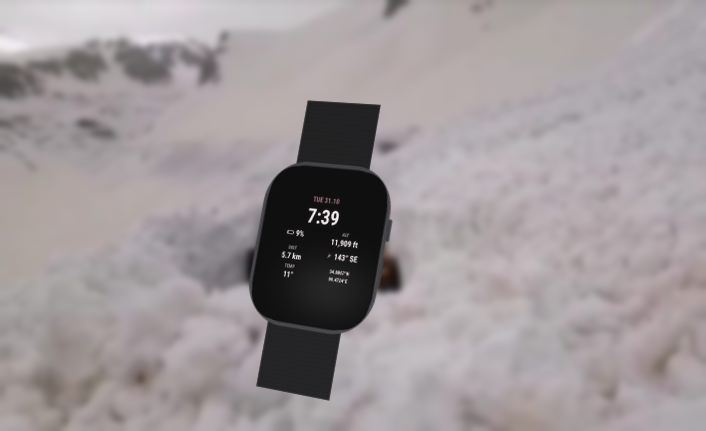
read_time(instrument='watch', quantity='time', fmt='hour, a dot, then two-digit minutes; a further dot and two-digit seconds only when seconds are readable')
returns 7.39
